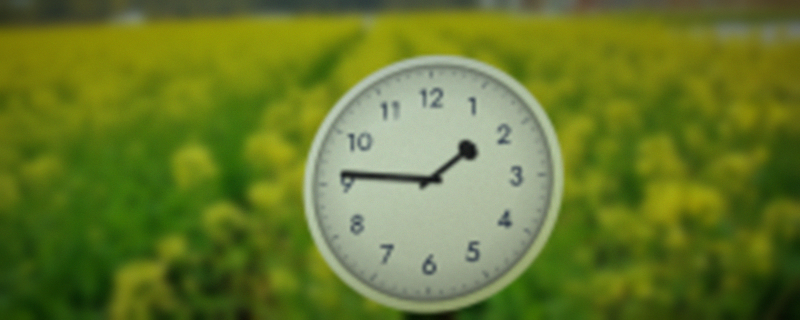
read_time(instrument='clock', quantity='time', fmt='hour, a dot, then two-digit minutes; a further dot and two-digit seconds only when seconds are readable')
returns 1.46
